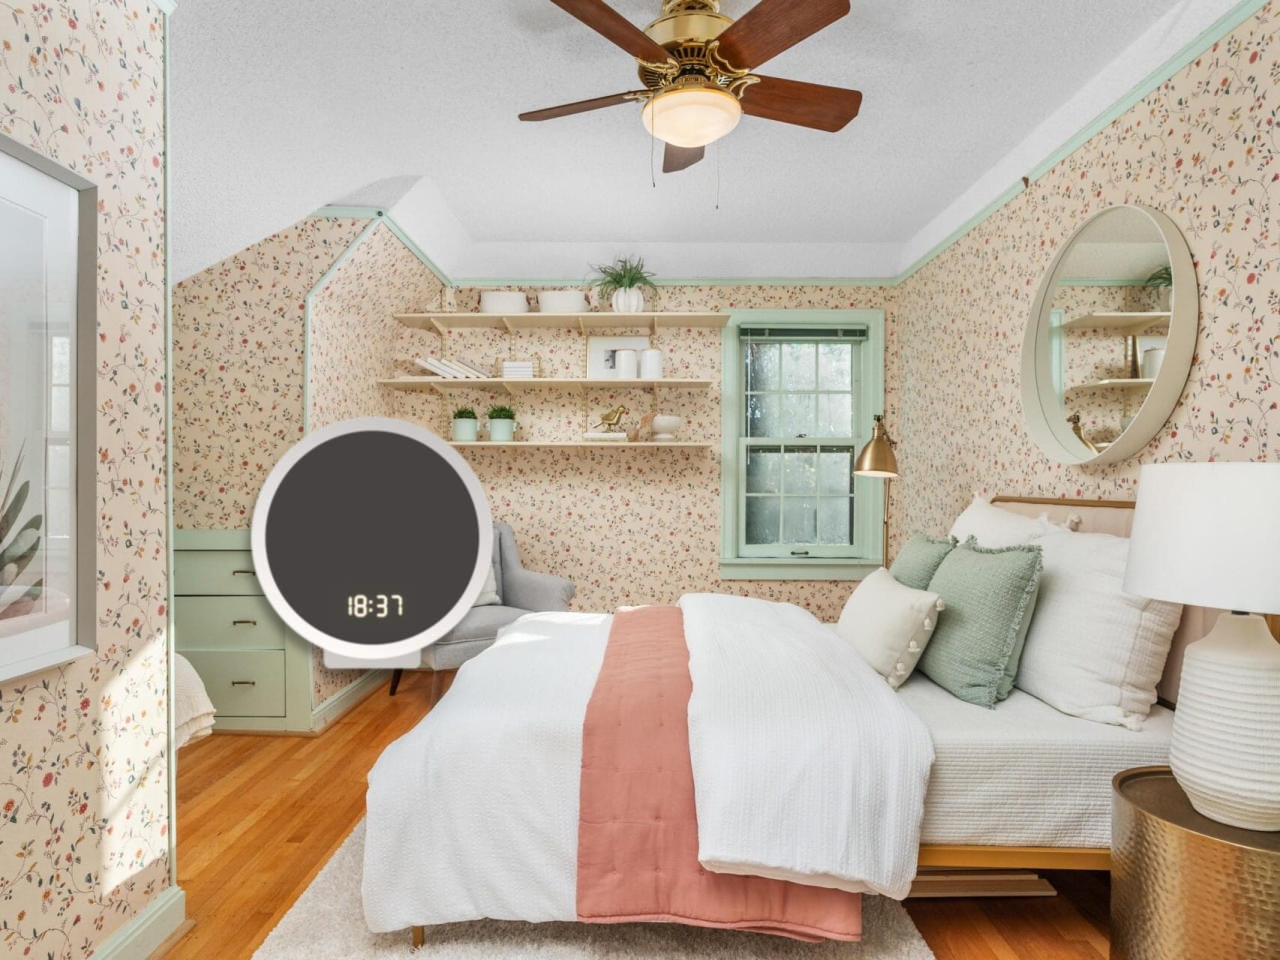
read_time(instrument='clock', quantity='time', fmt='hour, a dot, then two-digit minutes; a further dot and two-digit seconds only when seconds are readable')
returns 18.37
